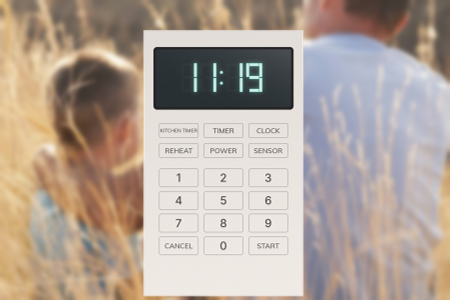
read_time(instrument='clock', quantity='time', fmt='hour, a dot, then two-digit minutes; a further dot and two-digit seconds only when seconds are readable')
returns 11.19
